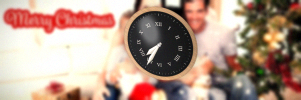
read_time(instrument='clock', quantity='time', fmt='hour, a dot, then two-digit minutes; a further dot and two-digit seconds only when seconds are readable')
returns 7.35
